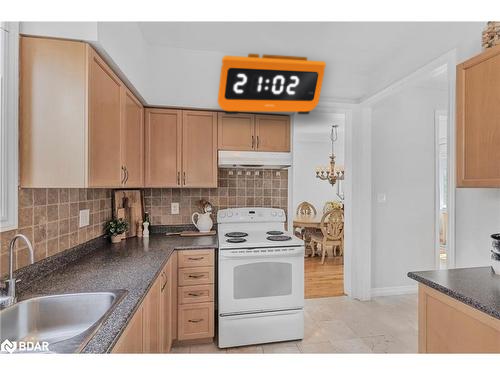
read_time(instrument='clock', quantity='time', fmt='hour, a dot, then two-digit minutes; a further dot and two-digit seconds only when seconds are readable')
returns 21.02
